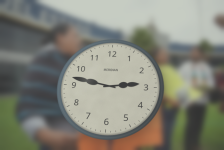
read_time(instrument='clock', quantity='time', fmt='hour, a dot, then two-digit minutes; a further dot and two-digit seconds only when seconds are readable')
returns 2.47
